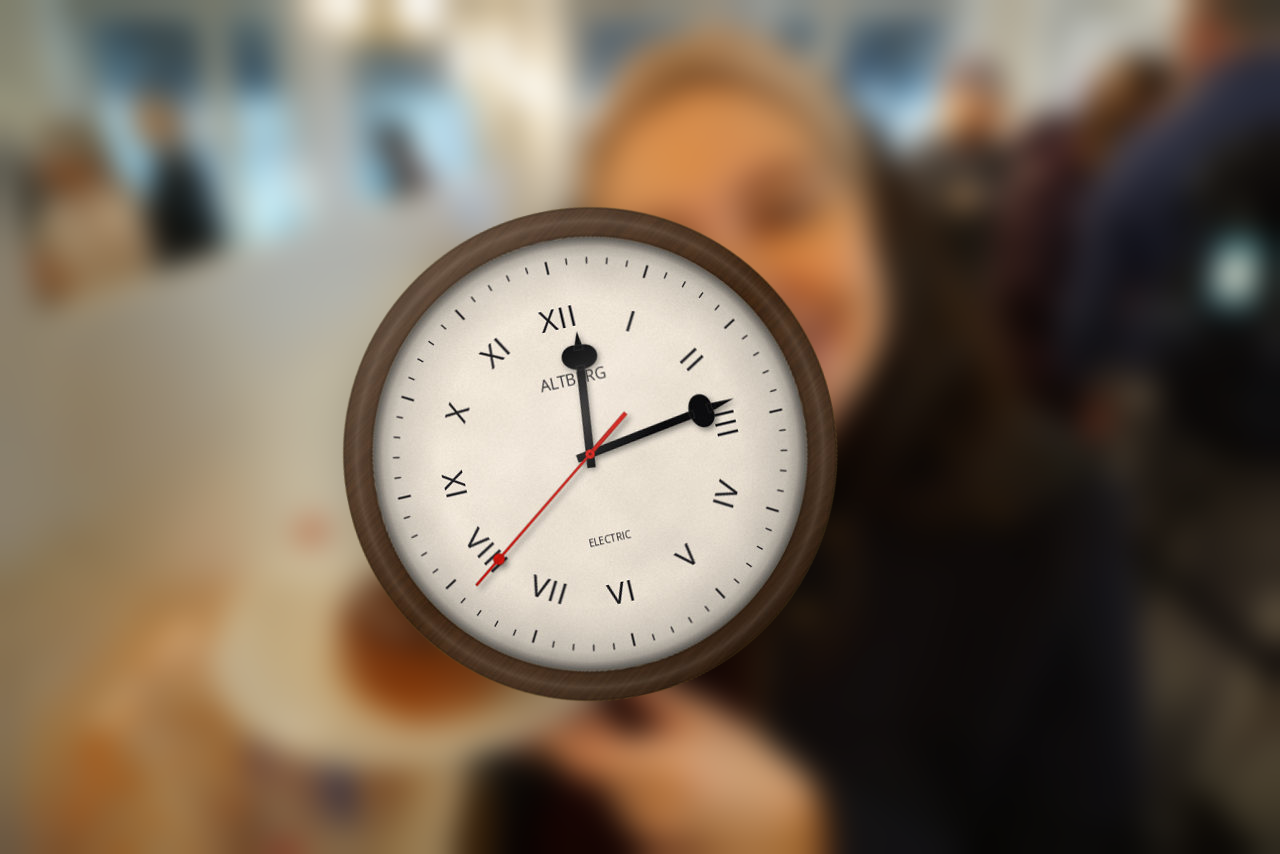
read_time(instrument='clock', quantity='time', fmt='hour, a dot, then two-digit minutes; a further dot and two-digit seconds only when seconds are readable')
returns 12.13.39
